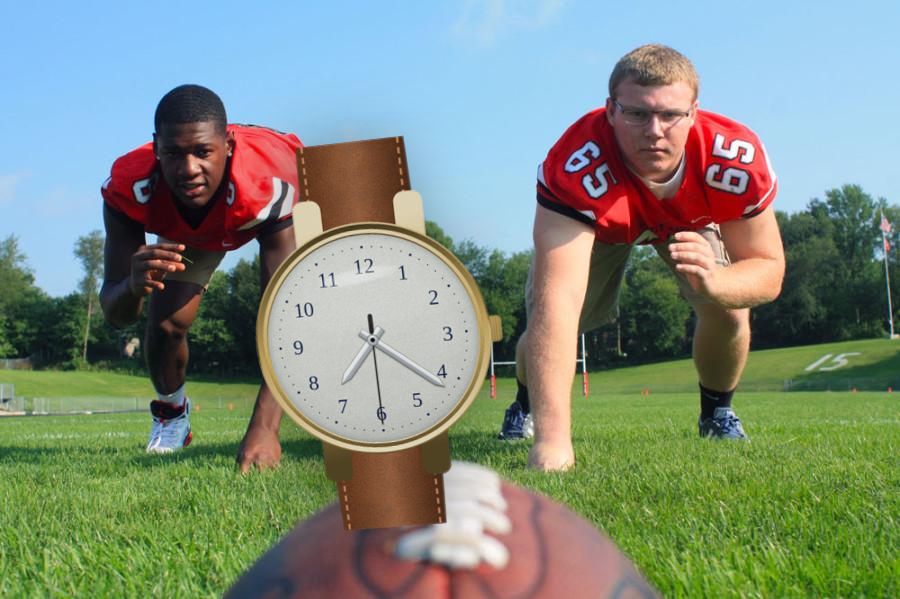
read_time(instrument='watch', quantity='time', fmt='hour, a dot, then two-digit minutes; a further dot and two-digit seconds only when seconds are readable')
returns 7.21.30
